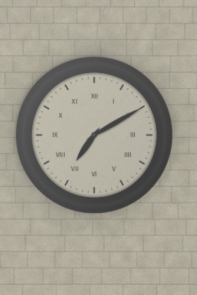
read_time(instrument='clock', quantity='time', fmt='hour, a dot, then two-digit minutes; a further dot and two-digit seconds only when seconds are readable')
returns 7.10
